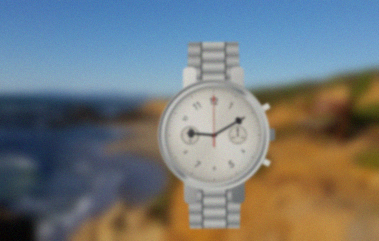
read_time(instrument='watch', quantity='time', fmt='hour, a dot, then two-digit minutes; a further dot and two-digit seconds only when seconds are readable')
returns 9.10
